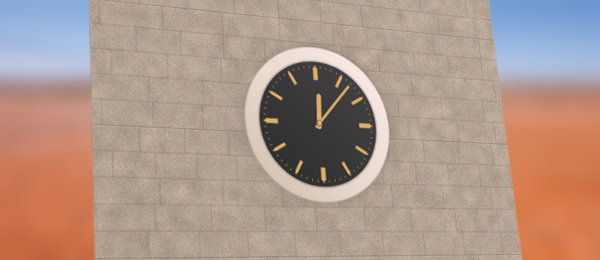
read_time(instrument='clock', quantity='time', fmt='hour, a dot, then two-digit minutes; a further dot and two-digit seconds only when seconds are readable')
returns 12.07
